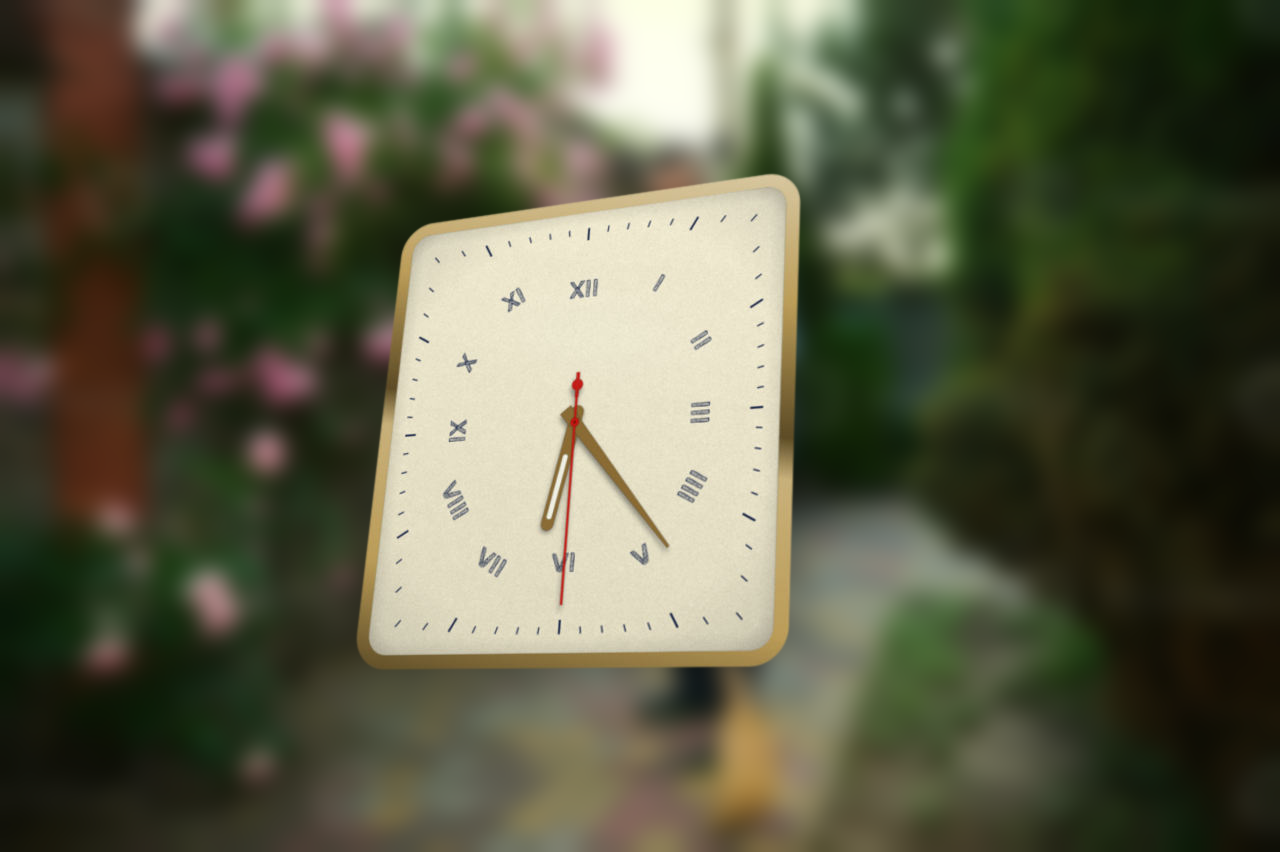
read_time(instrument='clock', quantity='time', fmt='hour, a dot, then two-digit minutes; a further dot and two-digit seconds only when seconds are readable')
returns 6.23.30
